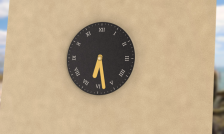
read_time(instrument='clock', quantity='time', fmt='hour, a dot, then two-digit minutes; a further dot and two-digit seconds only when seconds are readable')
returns 6.28
